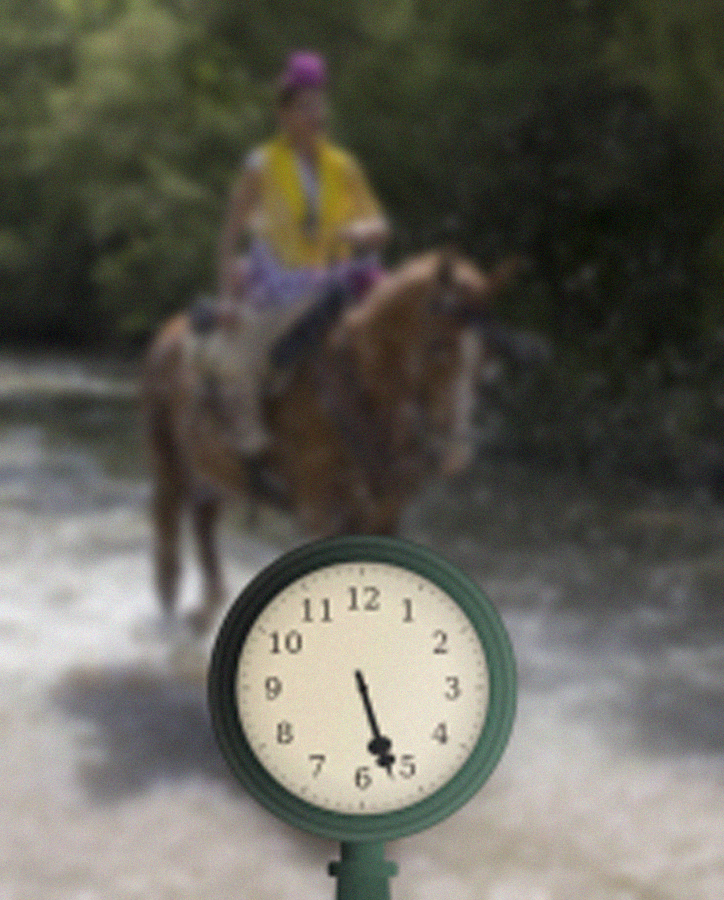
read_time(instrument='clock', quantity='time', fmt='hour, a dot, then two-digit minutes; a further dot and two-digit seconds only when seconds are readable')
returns 5.27
